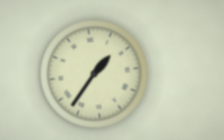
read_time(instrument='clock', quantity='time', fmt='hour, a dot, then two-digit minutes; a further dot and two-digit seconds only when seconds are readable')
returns 1.37
